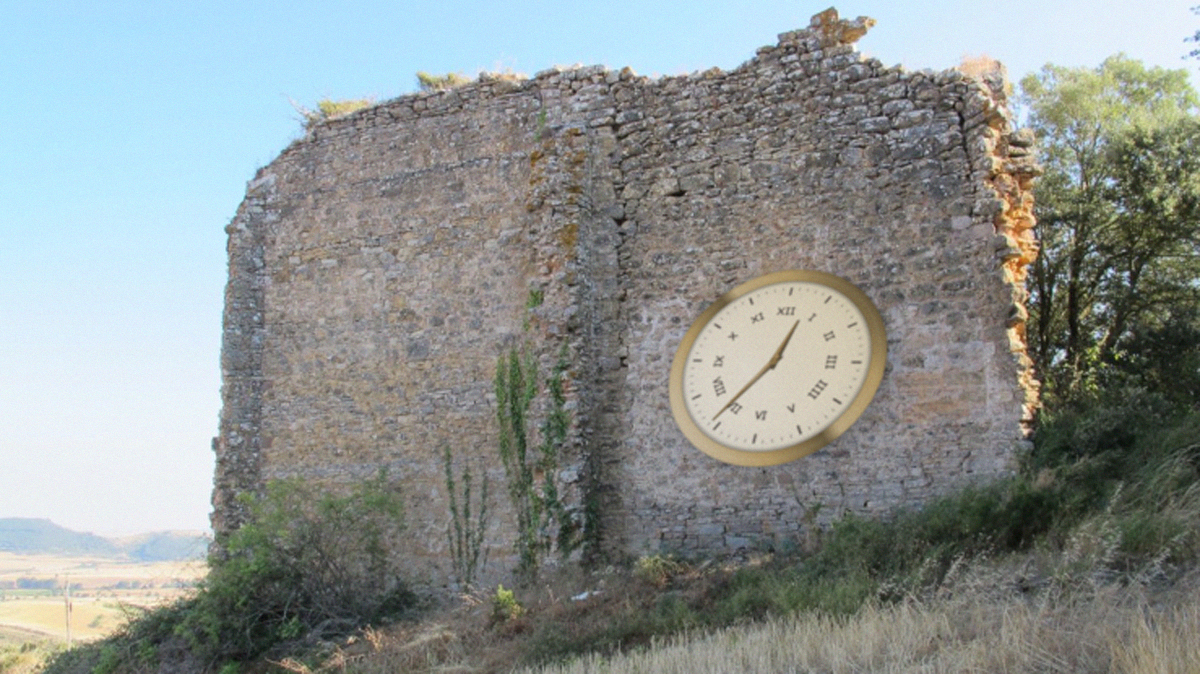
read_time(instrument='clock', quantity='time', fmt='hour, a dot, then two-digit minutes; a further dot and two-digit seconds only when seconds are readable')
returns 12.36
